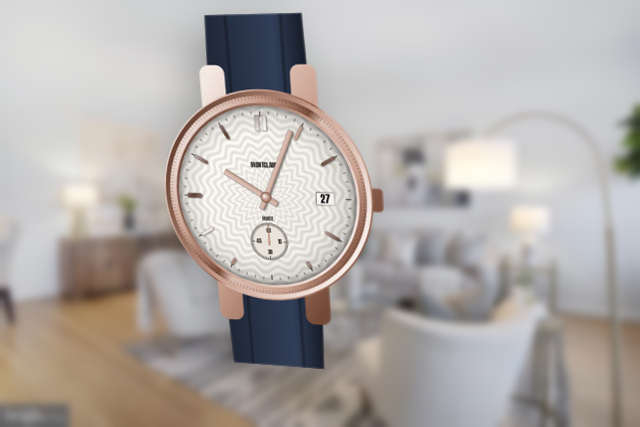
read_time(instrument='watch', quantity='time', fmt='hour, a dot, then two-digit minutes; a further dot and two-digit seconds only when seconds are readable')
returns 10.04
